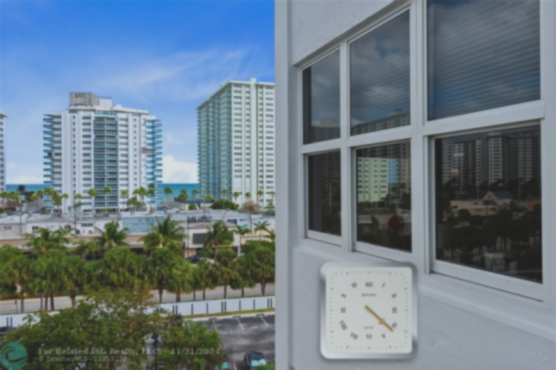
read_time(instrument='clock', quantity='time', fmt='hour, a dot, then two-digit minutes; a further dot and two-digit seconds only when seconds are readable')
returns 4.22
